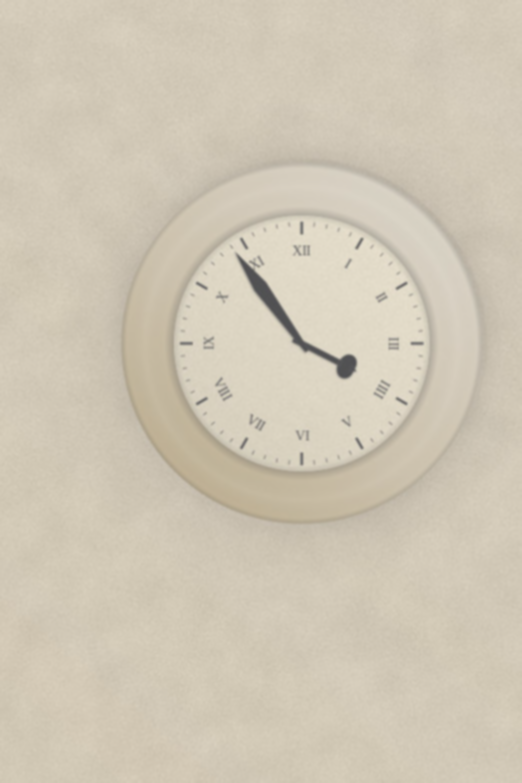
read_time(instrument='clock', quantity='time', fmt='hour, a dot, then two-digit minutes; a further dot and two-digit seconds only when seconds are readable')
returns 3.54
